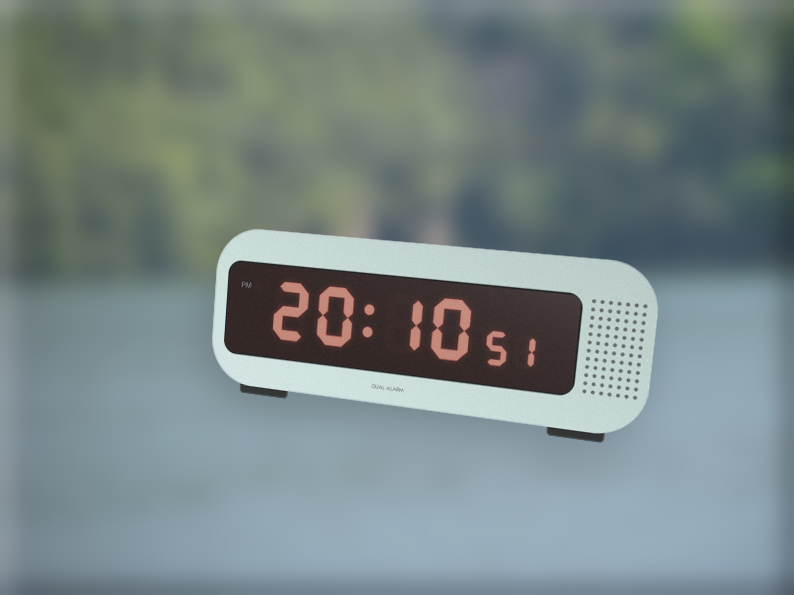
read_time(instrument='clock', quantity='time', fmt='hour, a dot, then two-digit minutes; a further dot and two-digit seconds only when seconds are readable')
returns 20.10.51
